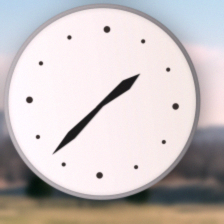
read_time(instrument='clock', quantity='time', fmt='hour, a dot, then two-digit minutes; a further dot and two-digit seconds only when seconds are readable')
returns 1.37
